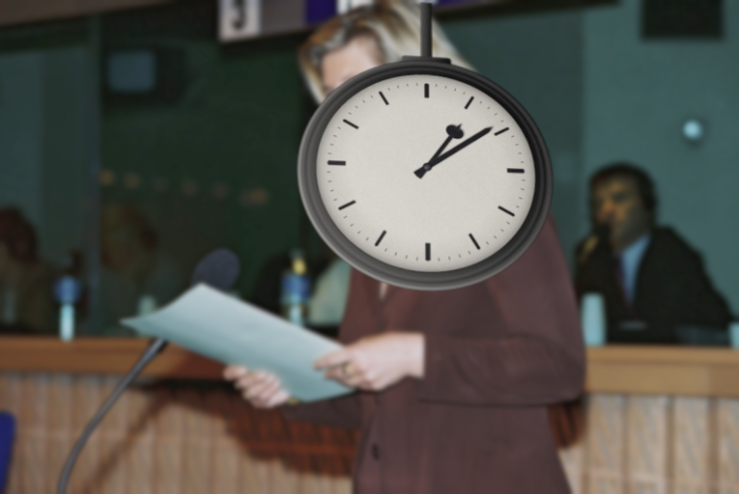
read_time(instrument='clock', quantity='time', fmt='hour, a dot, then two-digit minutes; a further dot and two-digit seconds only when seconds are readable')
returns 1.09
